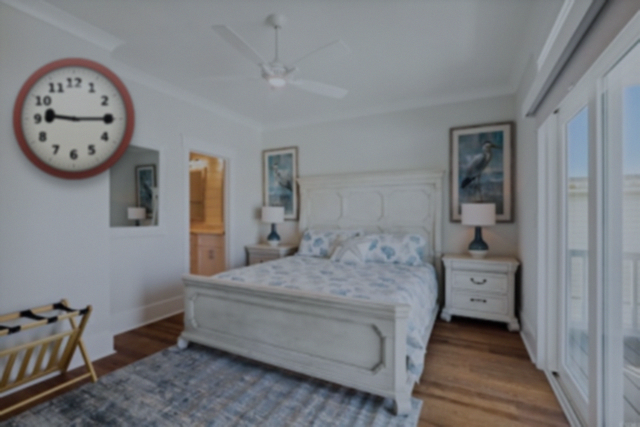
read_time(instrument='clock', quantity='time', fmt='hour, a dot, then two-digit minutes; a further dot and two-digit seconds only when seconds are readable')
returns 9.15
